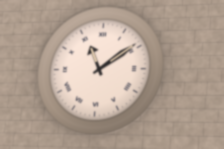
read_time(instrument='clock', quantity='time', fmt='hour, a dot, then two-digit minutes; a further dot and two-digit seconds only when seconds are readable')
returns 11.09
